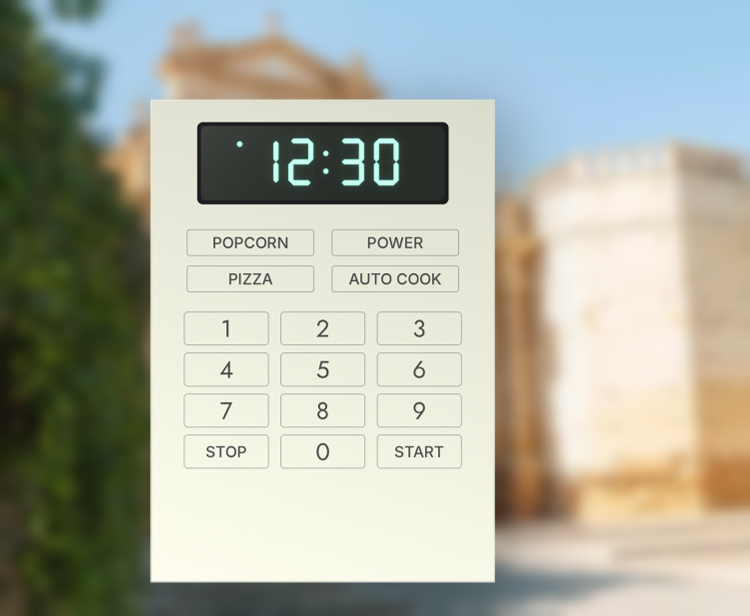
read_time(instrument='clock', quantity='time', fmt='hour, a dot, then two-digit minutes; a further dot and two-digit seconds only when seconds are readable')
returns 12.30
